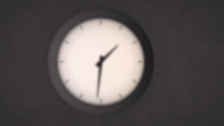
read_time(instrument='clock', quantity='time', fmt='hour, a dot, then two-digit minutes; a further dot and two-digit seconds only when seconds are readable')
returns 1.31
